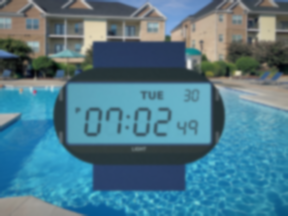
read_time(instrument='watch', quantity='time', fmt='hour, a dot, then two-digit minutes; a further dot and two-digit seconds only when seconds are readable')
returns 7.02.49
